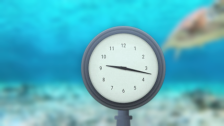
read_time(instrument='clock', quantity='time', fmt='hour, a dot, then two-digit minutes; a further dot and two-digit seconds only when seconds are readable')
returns 9.17
